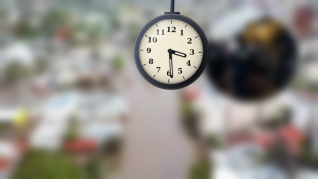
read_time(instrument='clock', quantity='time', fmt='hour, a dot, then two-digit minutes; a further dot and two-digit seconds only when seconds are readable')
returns 3.29
